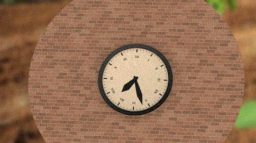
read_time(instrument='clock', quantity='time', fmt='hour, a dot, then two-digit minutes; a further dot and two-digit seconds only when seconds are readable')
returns 7.27
